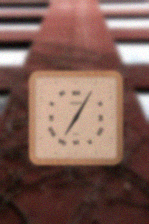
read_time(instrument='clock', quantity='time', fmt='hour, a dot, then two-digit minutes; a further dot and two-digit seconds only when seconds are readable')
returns 7.05
